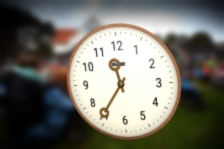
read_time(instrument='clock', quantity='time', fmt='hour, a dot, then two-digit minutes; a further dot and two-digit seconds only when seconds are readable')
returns 11.36
